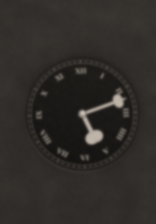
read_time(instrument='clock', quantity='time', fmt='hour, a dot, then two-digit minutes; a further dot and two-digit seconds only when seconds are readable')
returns 5.12
